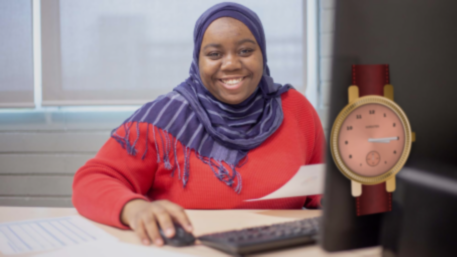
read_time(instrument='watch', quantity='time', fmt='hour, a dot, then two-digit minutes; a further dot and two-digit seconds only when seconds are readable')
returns 3.15
